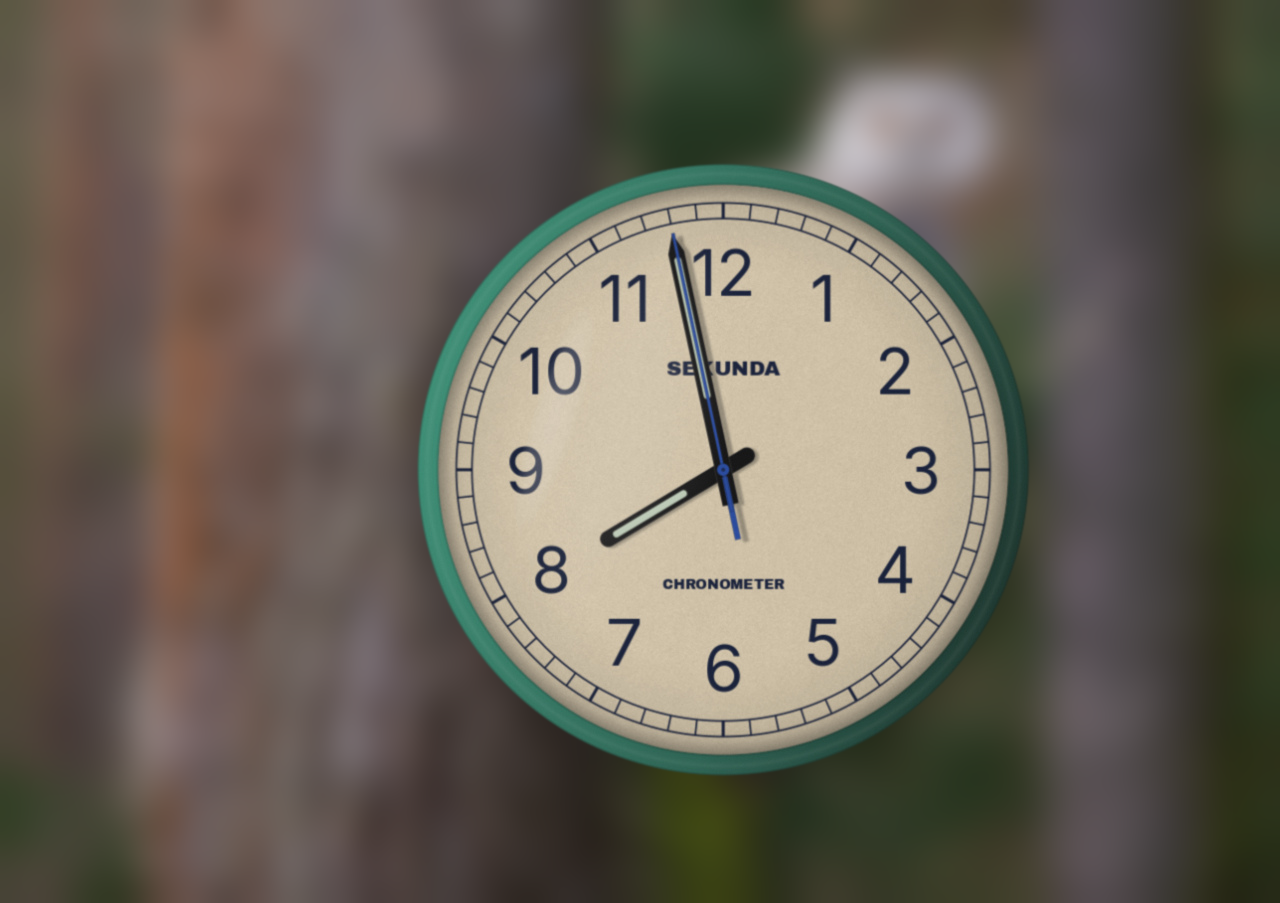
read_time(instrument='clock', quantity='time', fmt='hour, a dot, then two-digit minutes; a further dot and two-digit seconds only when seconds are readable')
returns 7.57.58
